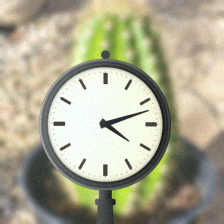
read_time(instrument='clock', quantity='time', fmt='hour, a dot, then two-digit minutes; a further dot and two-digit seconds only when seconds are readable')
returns 4.12
